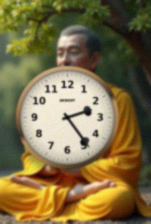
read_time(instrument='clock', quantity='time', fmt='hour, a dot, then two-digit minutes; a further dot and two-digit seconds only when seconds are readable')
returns 2.24
